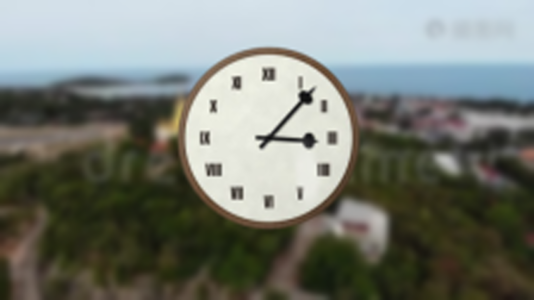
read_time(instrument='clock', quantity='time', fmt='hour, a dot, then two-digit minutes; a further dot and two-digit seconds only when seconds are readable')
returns 3.07
